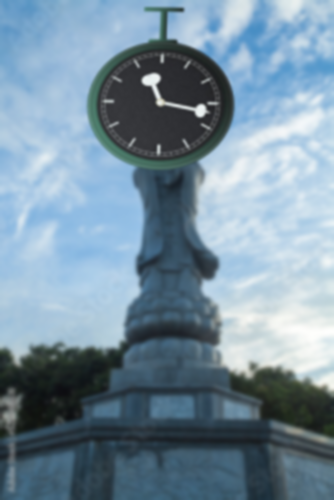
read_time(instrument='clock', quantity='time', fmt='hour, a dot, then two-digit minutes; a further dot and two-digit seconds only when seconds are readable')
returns 11.17
